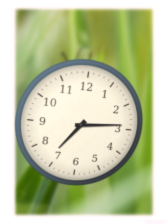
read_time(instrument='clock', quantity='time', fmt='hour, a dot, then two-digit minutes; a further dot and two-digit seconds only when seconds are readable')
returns 7.14
